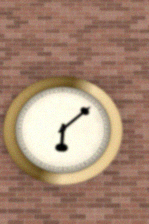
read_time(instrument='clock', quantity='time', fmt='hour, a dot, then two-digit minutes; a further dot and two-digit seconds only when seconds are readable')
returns 6.08
